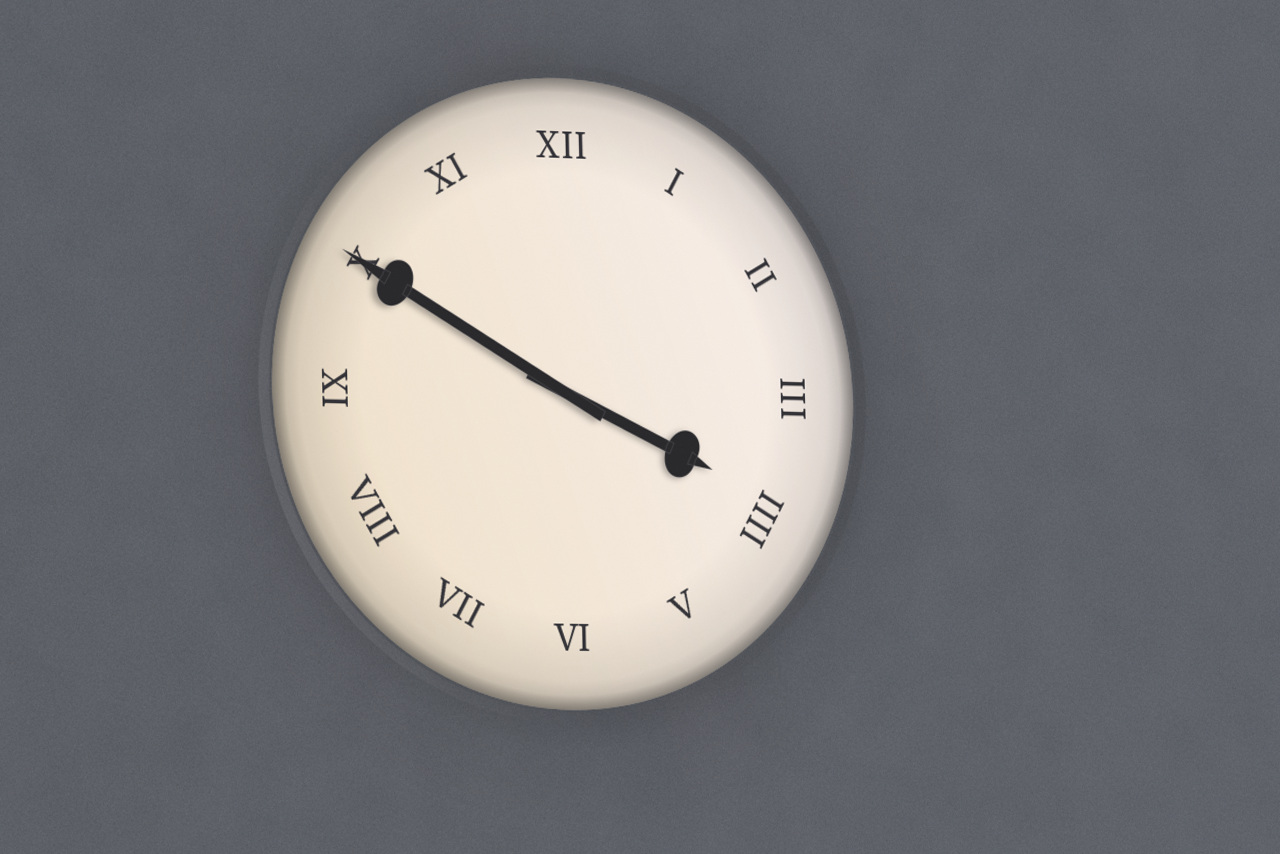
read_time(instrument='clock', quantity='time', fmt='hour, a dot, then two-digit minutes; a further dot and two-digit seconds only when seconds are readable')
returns 3.50
